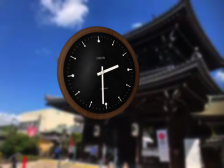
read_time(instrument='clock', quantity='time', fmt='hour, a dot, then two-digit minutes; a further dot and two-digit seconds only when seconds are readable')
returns 2.31
